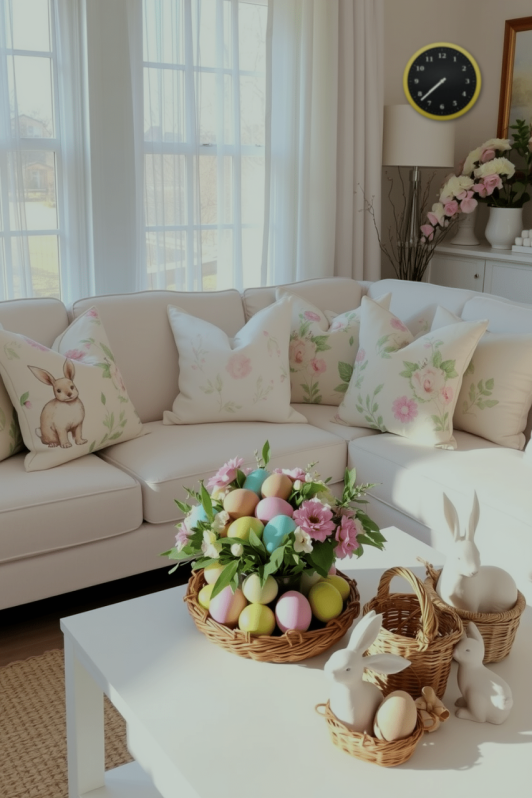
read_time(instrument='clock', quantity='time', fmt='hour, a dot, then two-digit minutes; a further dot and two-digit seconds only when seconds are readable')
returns 7.38
